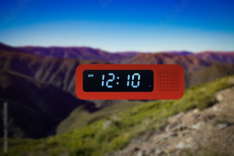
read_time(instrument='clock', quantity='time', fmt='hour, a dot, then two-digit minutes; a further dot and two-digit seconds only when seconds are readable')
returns 12.10
